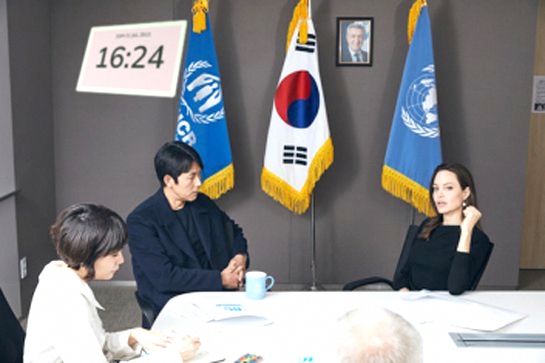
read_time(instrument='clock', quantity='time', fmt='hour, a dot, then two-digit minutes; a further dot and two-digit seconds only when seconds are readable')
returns 16.24
